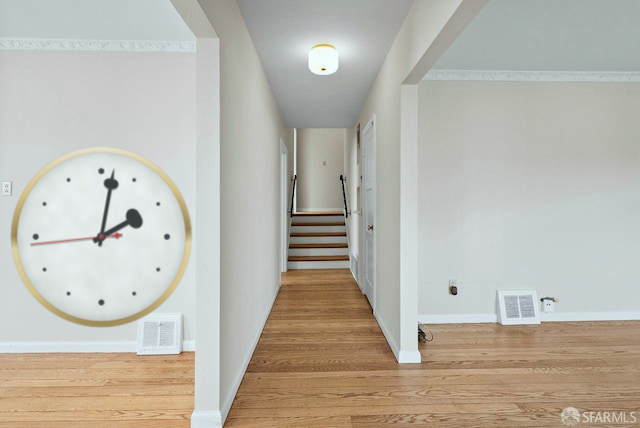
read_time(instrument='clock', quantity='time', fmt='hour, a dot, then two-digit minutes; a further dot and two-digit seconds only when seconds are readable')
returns 2.01.44
